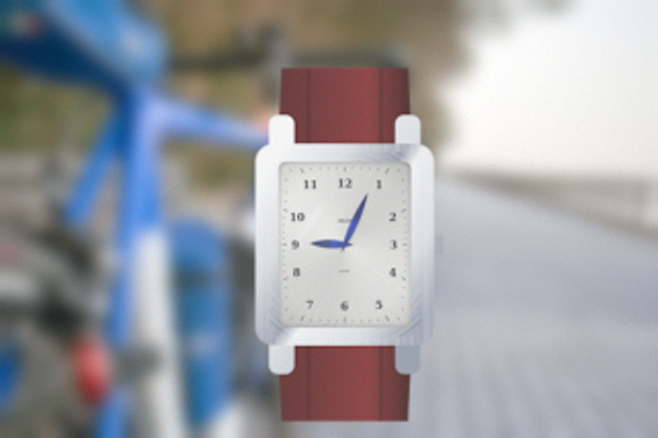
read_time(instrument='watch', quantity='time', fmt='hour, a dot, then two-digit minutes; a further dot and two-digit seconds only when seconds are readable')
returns 9.04
